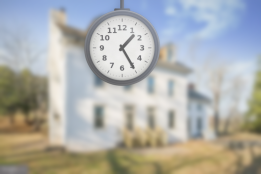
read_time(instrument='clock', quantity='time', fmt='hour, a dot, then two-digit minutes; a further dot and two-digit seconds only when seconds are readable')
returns 1.25
